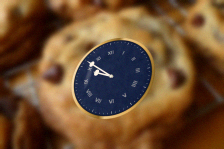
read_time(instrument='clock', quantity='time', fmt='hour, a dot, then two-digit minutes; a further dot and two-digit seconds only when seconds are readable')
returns 9.52
